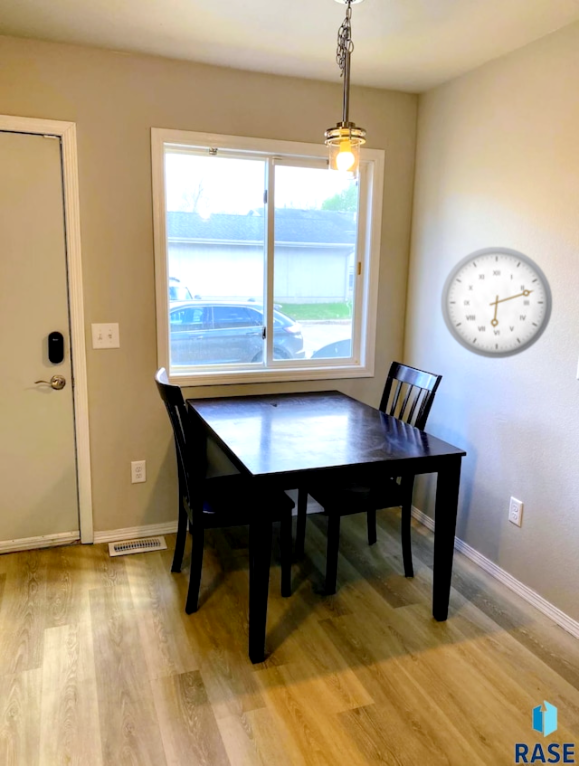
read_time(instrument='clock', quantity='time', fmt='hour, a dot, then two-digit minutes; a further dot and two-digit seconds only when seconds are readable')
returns 6.12
